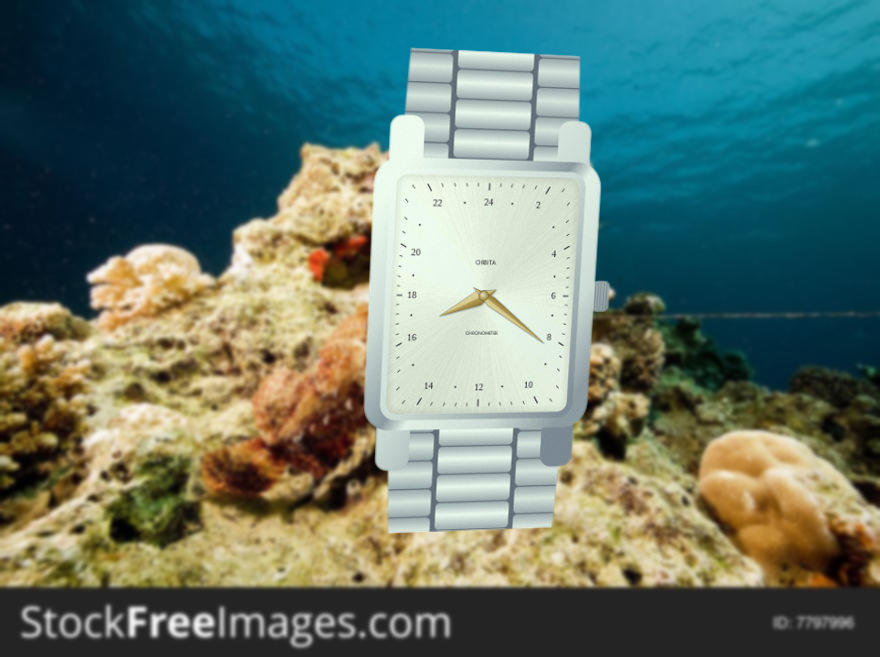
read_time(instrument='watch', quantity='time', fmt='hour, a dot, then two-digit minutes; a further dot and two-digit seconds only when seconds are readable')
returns 16.21
